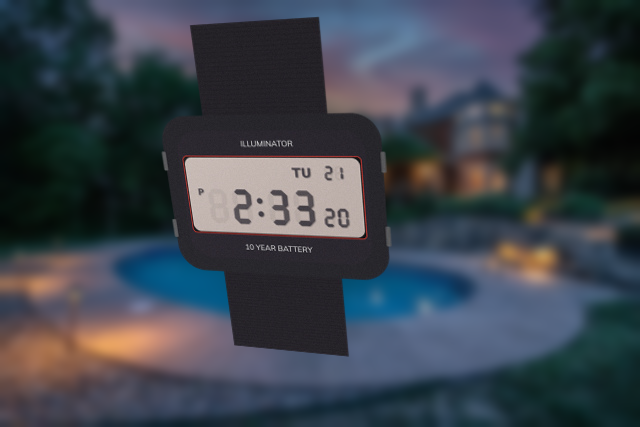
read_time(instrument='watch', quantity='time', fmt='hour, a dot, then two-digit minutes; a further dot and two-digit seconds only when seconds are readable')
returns 2.33.20
